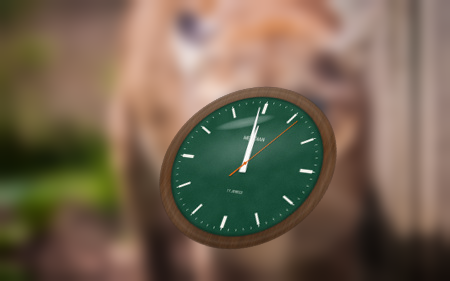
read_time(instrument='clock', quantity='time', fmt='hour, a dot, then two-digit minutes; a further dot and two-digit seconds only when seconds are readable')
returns 11.59.06
